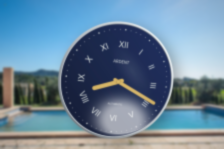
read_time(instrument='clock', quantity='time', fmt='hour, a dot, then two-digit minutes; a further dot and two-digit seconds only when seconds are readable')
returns 8.19
